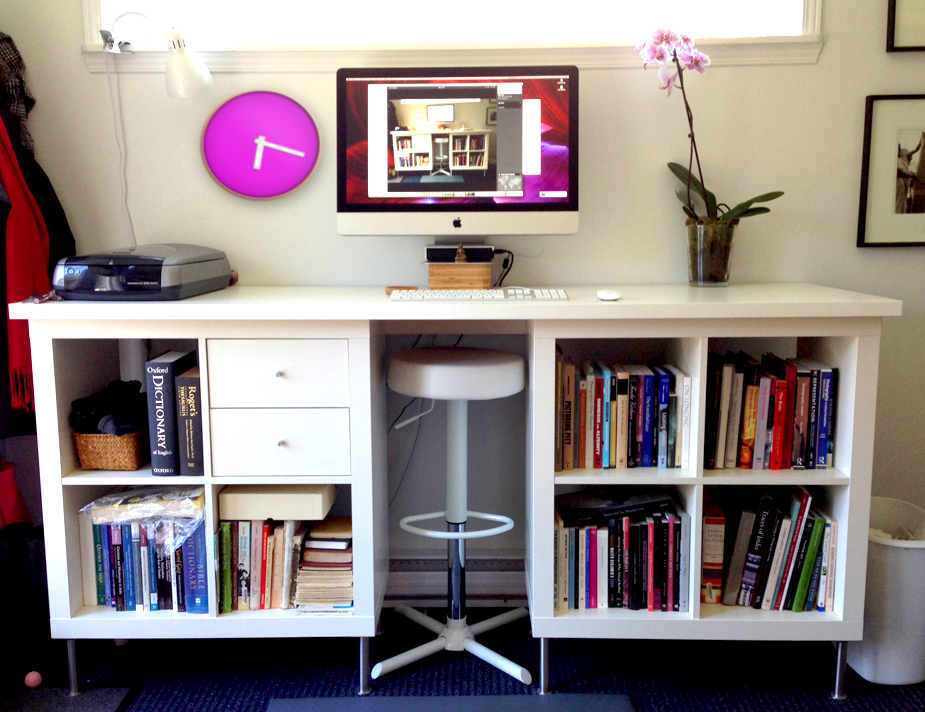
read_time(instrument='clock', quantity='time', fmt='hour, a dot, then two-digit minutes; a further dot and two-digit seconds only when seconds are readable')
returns 6.18
